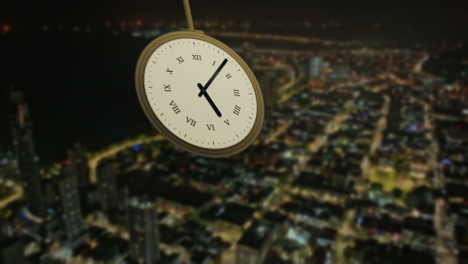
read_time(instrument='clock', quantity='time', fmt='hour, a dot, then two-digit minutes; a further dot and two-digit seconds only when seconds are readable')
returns 5.07
